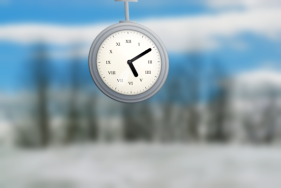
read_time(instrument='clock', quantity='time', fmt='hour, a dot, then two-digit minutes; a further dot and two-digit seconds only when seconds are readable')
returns 5.10
